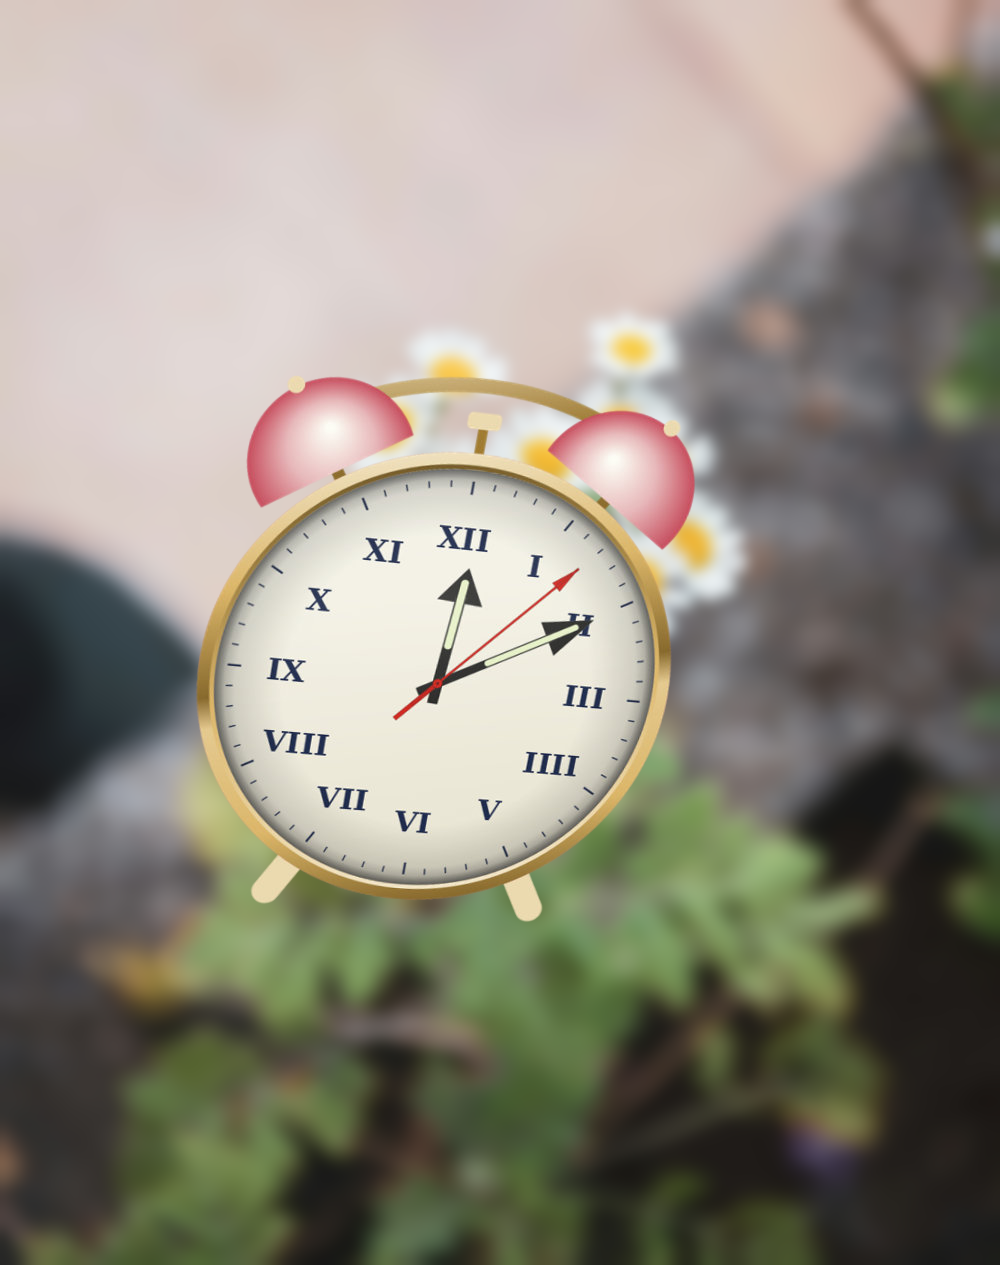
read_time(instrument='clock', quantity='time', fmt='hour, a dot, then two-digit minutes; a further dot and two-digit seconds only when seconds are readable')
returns 12.10.07
